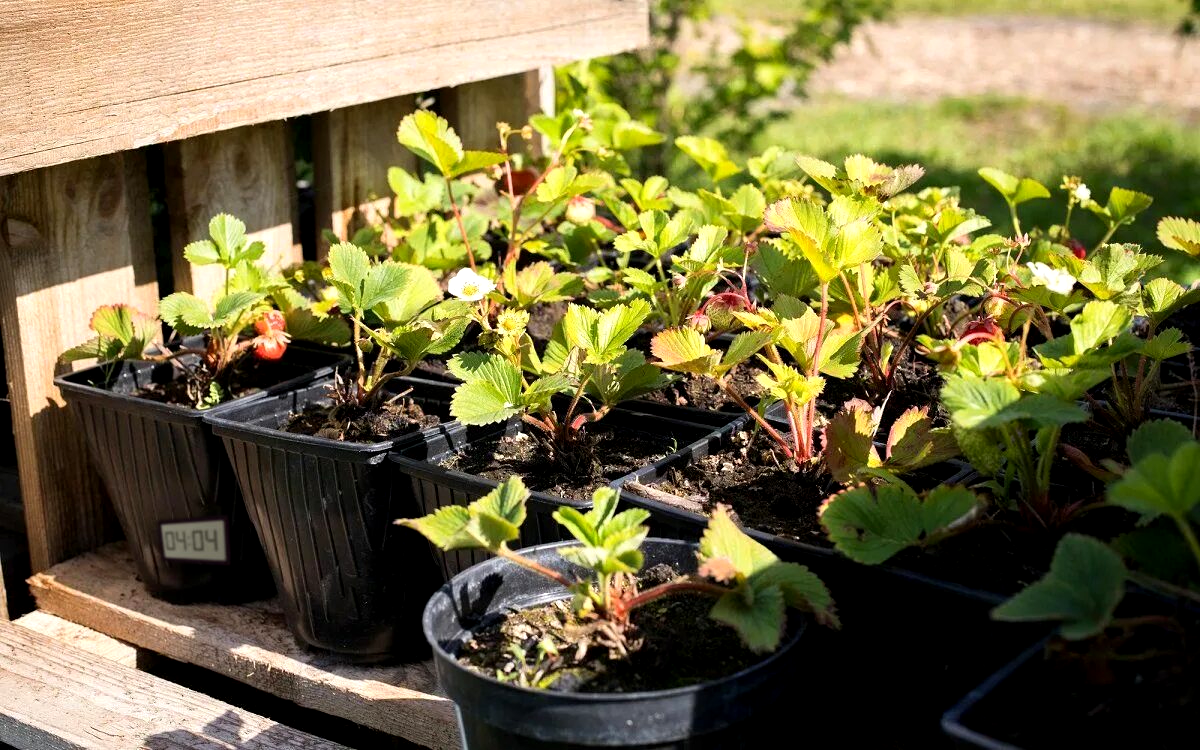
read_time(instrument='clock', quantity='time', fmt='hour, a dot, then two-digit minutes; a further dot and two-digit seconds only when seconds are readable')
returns 4.04
